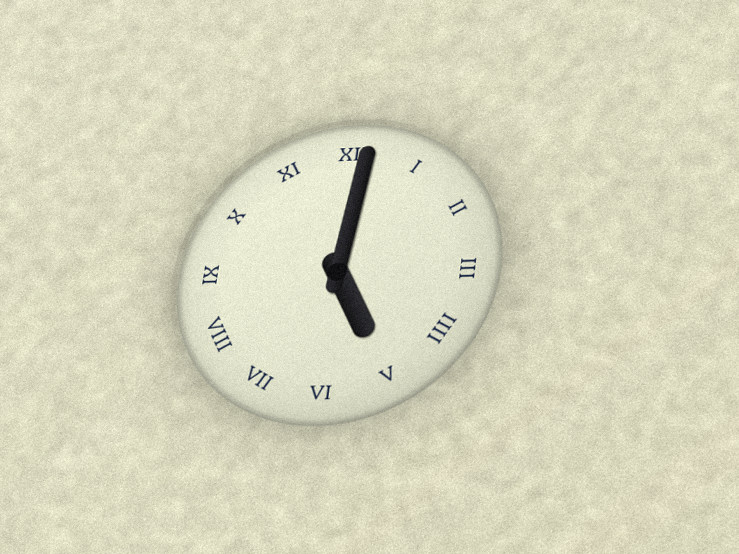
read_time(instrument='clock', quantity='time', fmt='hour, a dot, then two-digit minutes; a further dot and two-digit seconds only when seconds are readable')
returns 5.01
